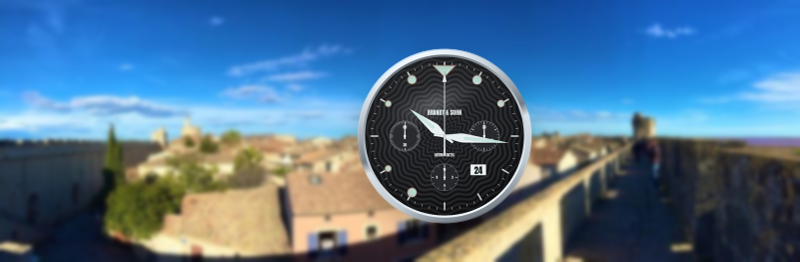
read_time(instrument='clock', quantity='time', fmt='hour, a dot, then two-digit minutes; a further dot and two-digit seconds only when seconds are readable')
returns 10.16
